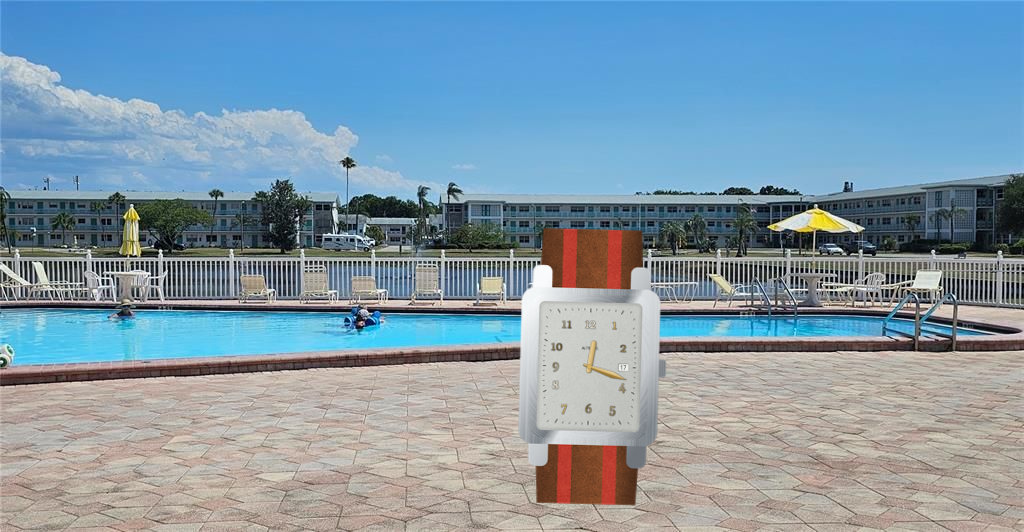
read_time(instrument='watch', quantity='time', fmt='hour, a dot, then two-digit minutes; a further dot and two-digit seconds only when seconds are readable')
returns 12.18
